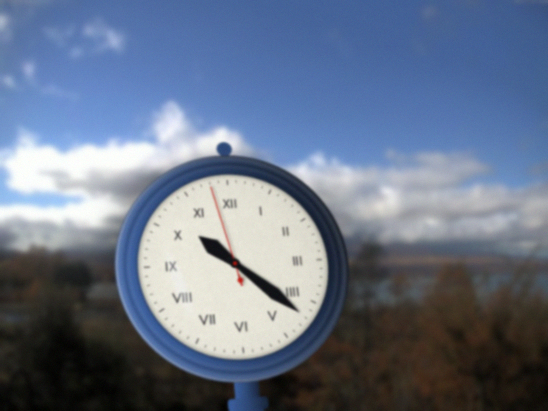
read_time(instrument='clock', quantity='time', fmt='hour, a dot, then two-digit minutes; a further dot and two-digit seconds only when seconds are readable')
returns 10.21.58
